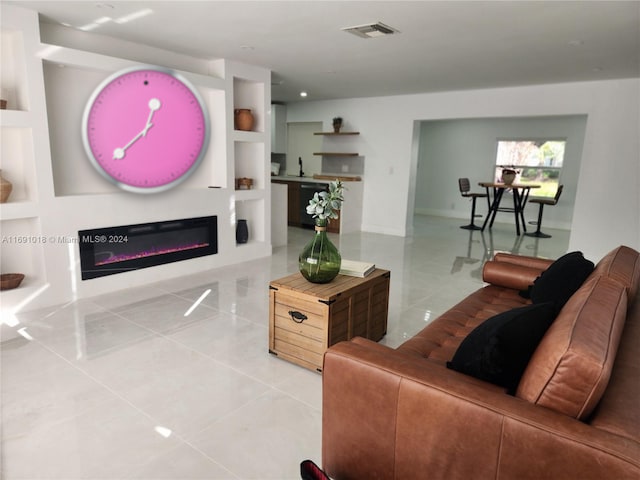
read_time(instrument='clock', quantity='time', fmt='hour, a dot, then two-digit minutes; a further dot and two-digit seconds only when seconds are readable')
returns 12.38
